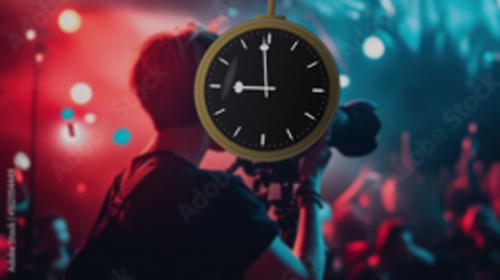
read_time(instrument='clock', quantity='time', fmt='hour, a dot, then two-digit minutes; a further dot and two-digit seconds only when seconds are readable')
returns 8.59
